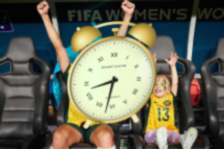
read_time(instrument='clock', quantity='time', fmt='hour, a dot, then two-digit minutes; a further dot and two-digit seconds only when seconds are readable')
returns 8.32
